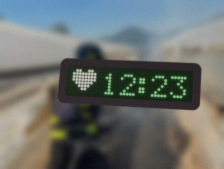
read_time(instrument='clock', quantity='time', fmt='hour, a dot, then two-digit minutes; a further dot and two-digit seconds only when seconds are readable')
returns 12.23
